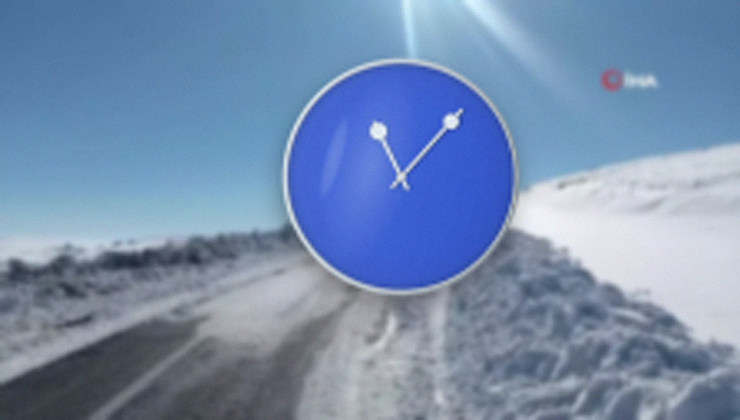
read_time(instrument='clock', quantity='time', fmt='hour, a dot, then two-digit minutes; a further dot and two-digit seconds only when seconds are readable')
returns 11.07
